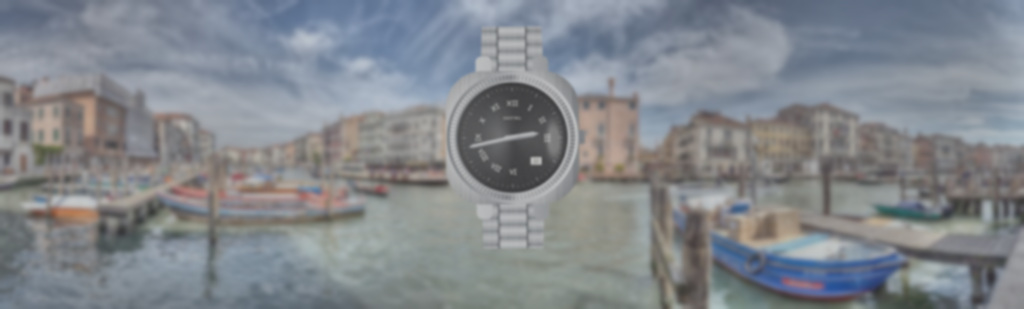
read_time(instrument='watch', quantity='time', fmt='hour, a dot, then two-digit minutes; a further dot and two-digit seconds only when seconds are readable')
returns 2.43
